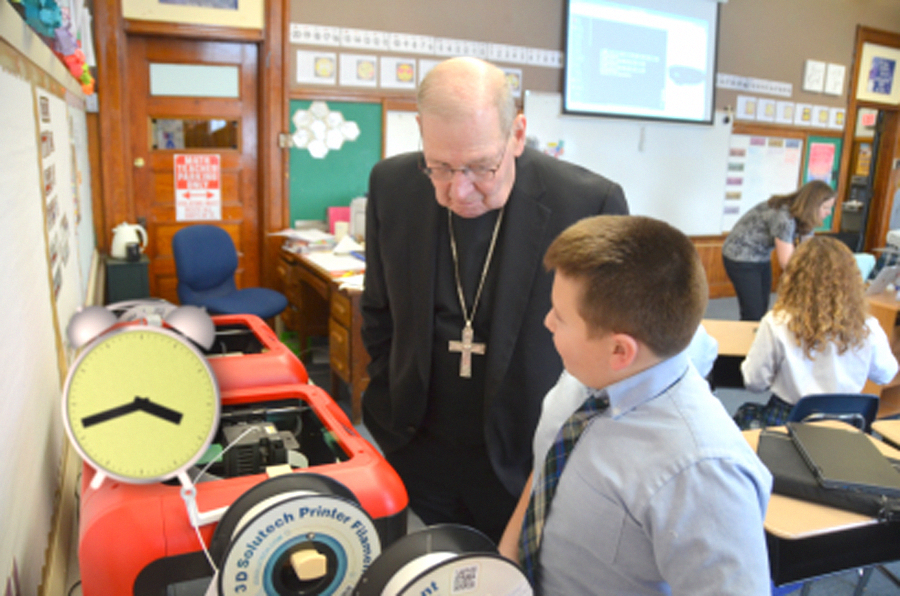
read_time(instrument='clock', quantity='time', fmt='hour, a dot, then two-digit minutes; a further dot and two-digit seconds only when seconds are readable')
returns 3.42
